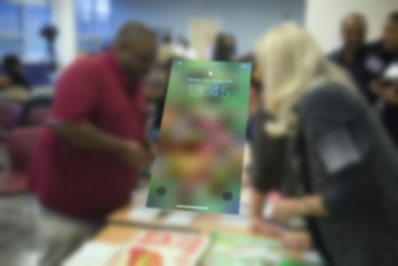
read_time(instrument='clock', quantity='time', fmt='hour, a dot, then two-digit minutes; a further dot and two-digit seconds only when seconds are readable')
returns 13.45
